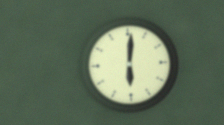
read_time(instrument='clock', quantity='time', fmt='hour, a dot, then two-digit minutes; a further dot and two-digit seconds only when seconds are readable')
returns 6.01
